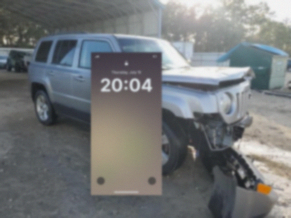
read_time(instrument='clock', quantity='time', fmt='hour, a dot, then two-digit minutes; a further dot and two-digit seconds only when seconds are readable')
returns 20.04
